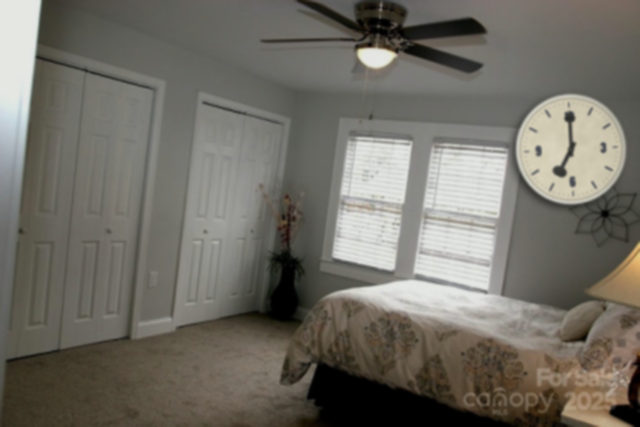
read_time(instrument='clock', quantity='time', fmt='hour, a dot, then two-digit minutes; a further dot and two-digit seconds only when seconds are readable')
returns 7.00
